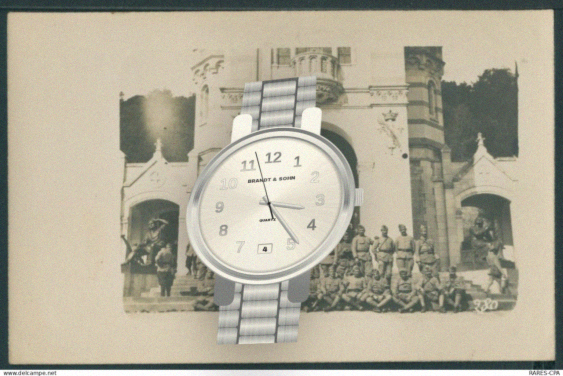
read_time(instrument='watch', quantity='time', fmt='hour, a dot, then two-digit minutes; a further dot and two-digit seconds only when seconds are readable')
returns 3.23.57
